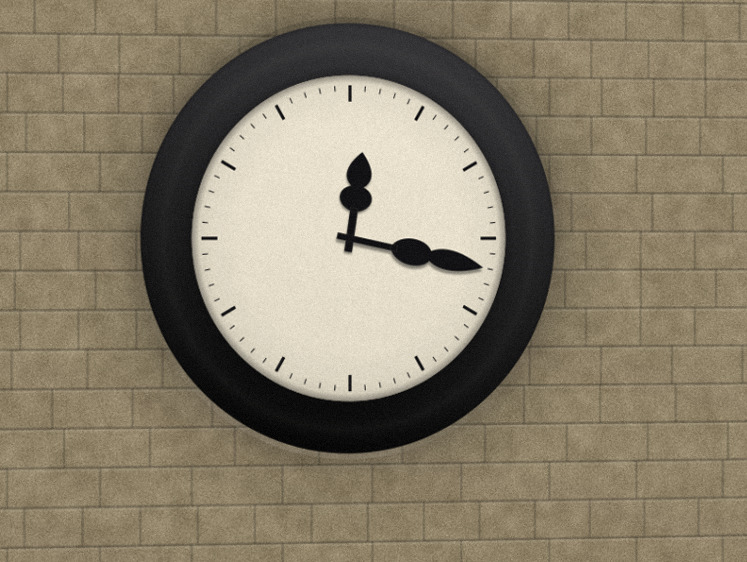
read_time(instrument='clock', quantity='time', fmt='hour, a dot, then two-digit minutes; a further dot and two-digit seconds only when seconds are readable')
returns 12.17
